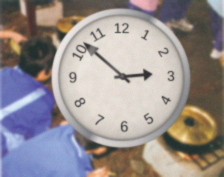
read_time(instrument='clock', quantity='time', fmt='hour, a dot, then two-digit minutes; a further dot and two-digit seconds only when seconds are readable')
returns 2.52
